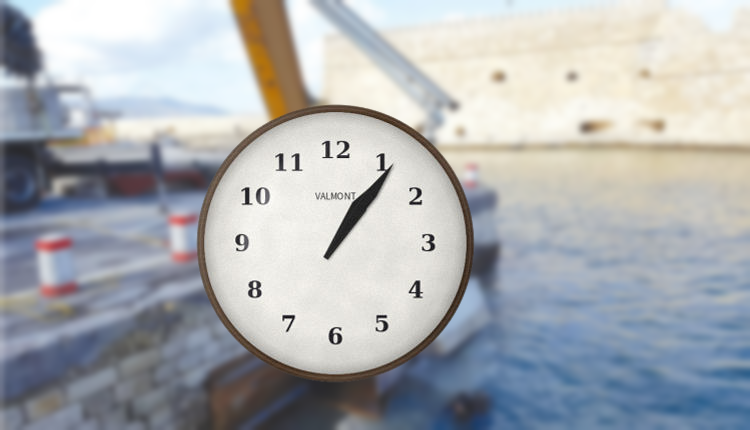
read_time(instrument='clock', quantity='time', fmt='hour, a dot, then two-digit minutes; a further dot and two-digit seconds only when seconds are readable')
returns 1.06
